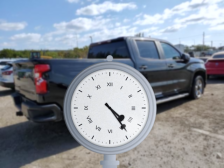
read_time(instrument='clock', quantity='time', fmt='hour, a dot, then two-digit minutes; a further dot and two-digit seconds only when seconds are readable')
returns 4.24
